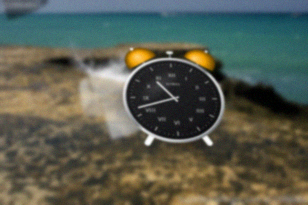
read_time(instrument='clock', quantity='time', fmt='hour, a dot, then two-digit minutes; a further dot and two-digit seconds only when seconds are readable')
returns 10.42
